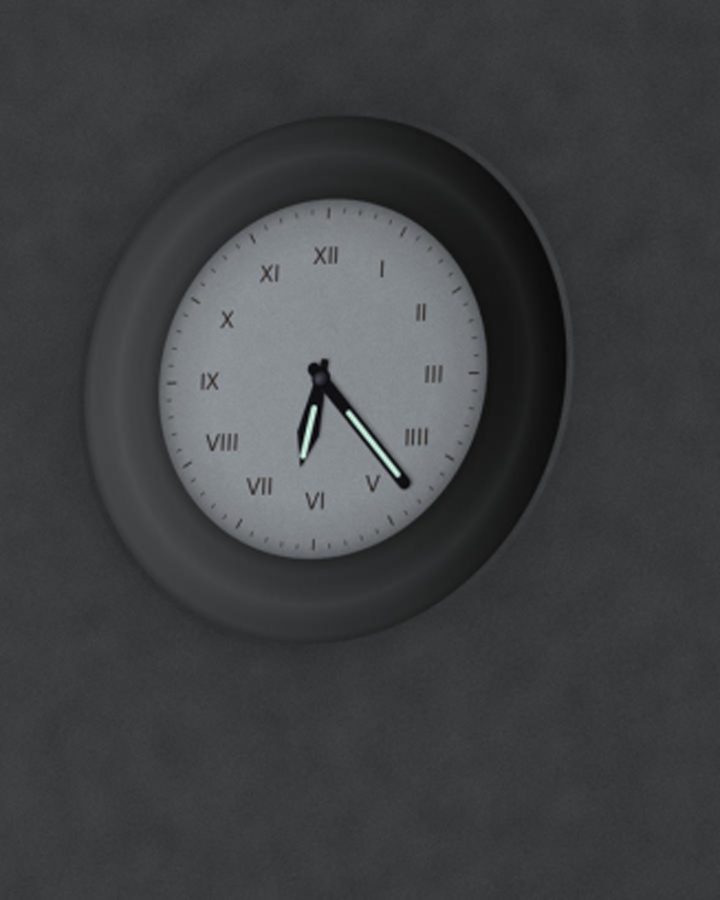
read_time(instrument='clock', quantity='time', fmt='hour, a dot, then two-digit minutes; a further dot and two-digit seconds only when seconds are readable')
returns 6.23
